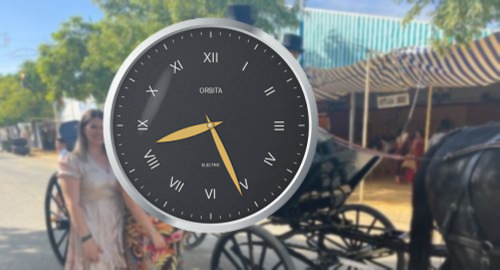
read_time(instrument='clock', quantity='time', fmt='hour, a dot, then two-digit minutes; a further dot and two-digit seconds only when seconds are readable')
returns 8.26
